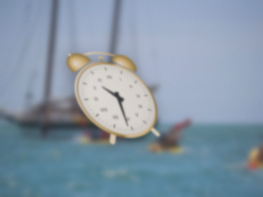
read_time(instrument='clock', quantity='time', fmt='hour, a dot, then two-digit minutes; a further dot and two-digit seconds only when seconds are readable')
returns 10.31
